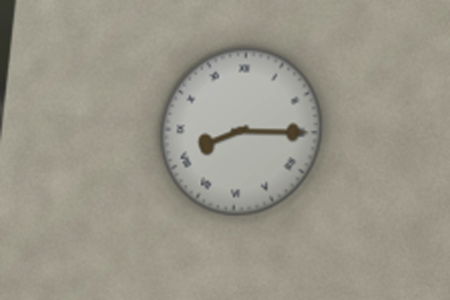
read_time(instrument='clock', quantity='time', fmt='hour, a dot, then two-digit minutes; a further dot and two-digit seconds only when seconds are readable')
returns 8.15
